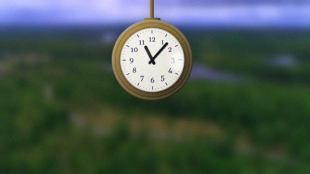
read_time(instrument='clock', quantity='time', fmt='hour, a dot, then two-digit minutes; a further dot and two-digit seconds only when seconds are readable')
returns 11.07
